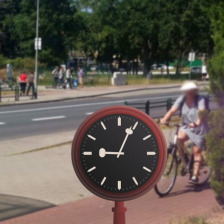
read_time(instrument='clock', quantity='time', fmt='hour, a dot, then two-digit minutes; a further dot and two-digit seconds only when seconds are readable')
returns 9.04
